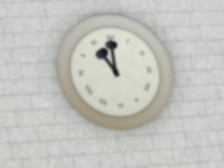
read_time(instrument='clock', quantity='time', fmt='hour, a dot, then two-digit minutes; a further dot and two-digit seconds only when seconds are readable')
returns 11.00
